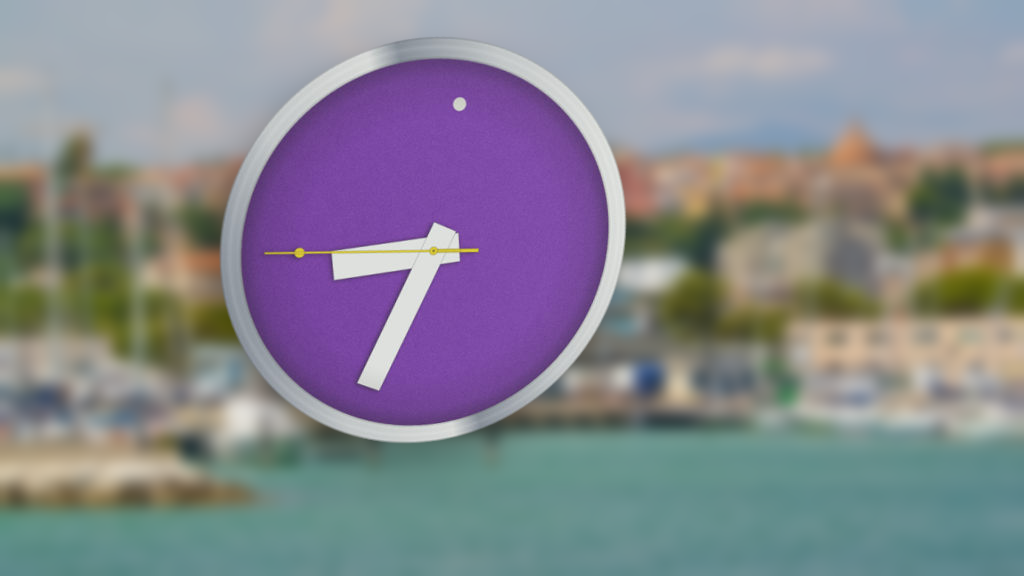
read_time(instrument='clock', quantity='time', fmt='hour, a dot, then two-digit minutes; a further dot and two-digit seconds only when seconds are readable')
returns 8.32.44
